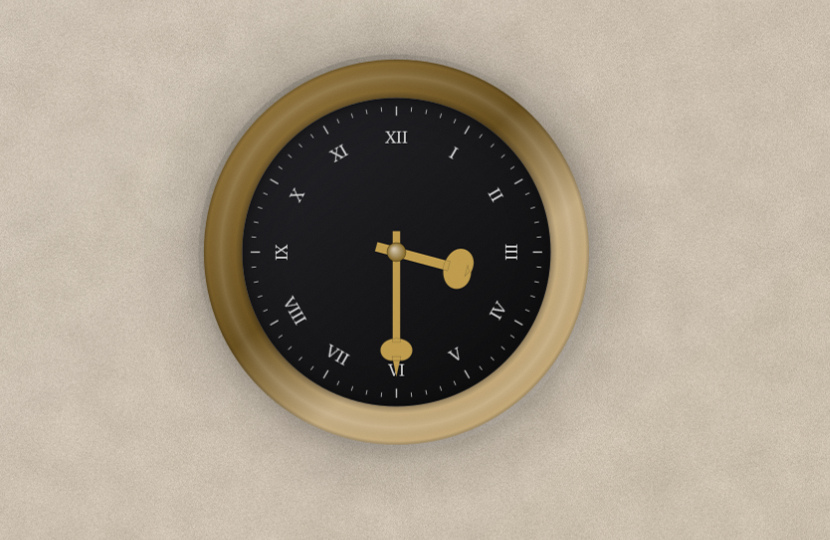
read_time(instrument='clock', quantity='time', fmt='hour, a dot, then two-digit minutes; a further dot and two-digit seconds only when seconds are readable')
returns 3.30
